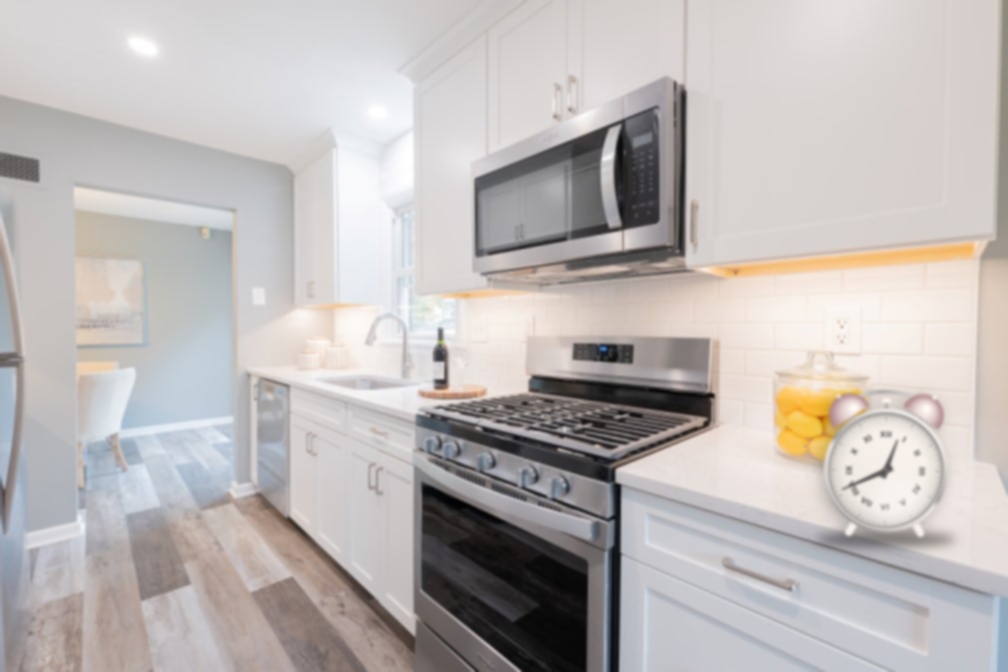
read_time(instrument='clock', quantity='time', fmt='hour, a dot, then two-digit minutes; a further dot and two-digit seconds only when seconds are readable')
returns 12.41
